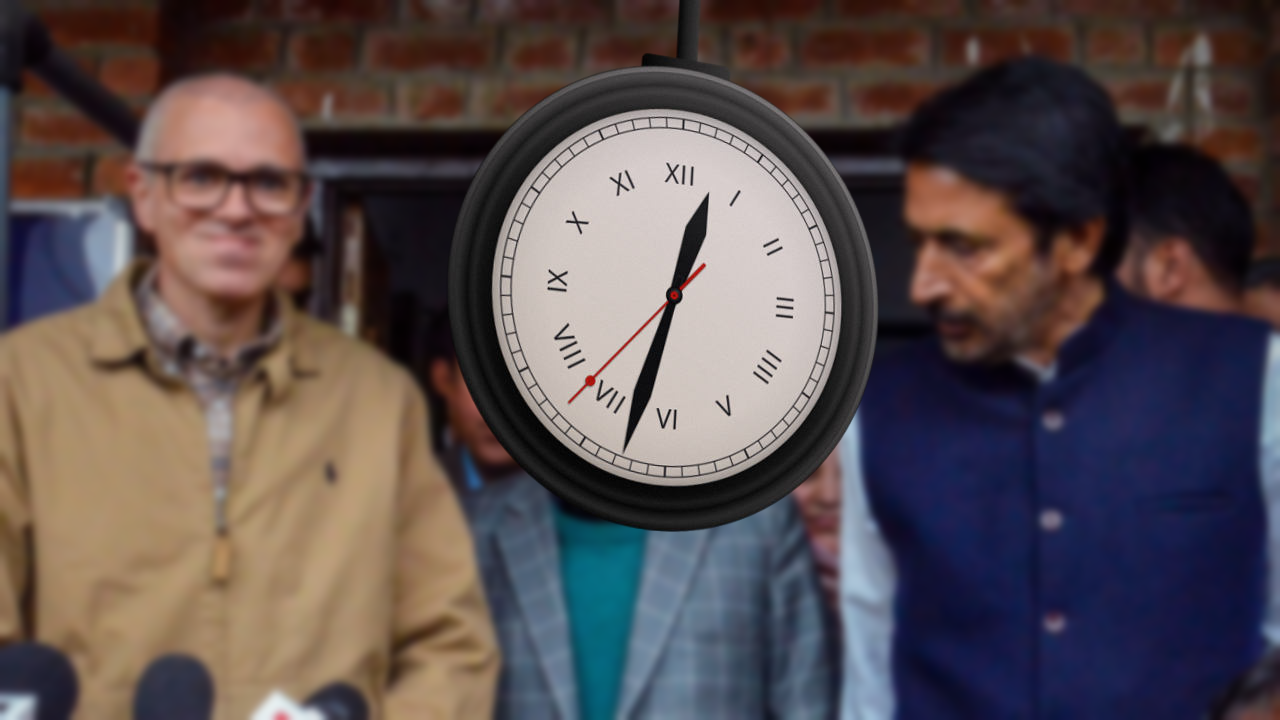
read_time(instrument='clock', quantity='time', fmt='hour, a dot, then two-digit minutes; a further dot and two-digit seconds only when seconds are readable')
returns 12.32.37
